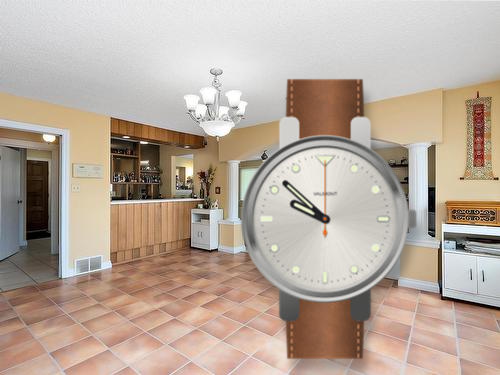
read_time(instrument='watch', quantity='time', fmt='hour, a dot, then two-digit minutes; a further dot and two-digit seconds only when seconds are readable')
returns 9.52.00
